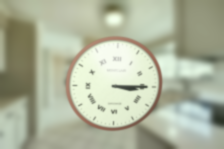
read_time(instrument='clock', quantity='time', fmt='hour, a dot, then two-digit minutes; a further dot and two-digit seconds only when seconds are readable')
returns 3.15
